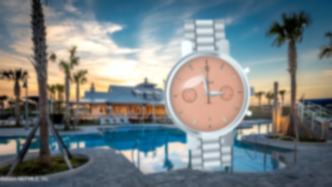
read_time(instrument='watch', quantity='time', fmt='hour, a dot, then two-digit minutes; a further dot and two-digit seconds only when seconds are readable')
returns 2.58
